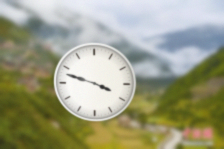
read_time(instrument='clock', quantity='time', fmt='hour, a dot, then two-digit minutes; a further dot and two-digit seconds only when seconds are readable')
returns 3.48
